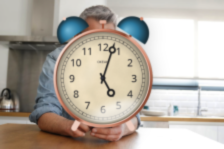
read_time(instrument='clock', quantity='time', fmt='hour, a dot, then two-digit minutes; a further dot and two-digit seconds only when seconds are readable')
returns 5.03
